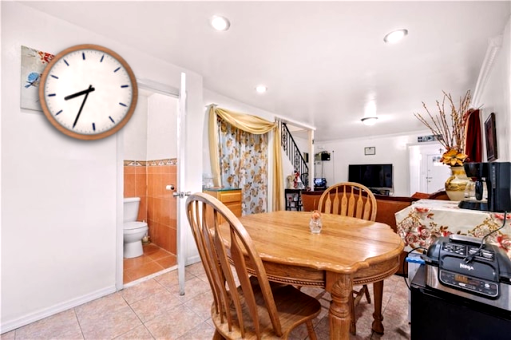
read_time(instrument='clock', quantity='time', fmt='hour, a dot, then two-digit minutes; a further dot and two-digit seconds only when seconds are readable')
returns 8.35
